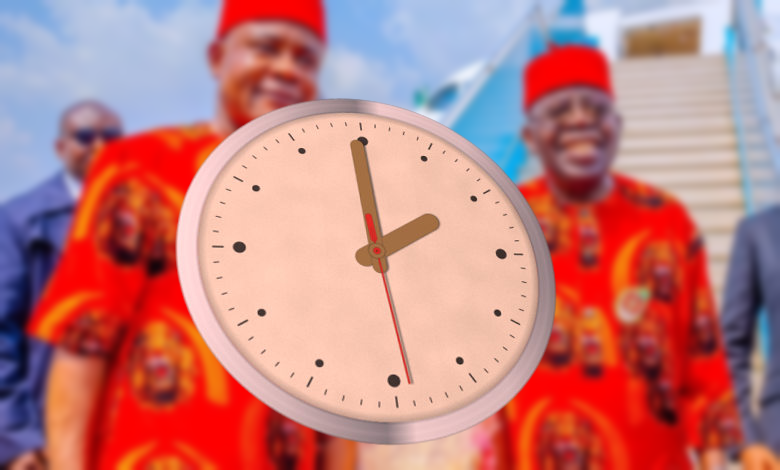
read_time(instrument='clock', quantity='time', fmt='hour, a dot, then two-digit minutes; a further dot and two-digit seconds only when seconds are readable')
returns 1.59.29
